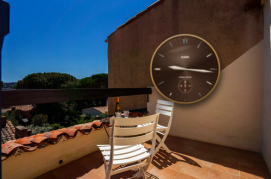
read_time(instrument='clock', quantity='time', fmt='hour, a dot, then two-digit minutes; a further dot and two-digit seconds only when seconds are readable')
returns 9.16
